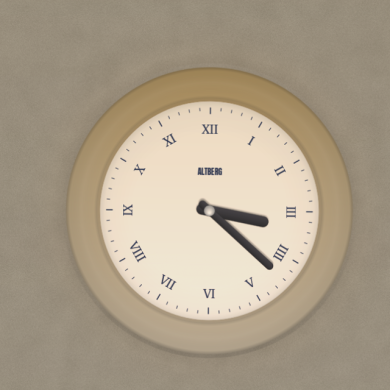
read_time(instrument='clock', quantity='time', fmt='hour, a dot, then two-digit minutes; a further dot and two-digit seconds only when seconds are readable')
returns 3.22
